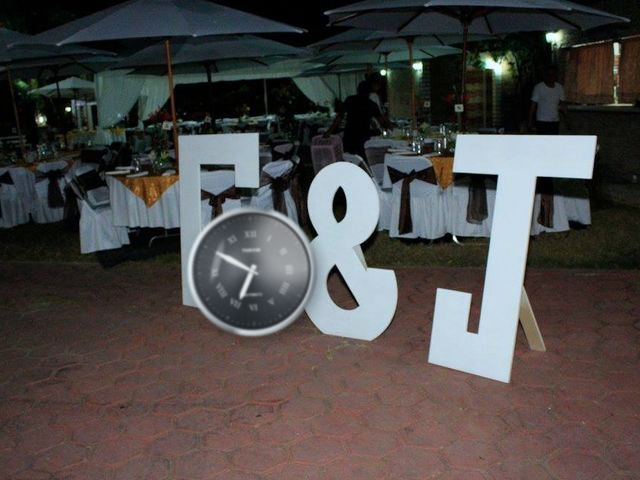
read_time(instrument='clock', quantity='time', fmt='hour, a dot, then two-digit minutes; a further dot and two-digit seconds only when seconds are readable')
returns 6.50
